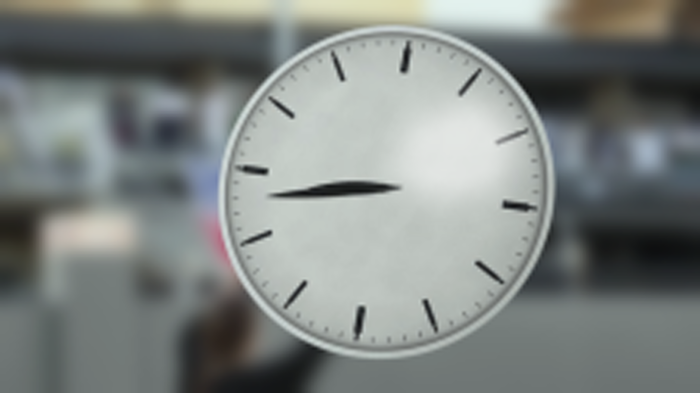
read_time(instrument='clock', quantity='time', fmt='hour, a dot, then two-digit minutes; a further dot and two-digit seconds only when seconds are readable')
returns 8.43
